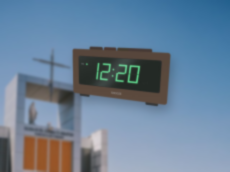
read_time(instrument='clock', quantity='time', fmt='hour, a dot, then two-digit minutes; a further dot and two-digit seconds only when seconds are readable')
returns 12.20
